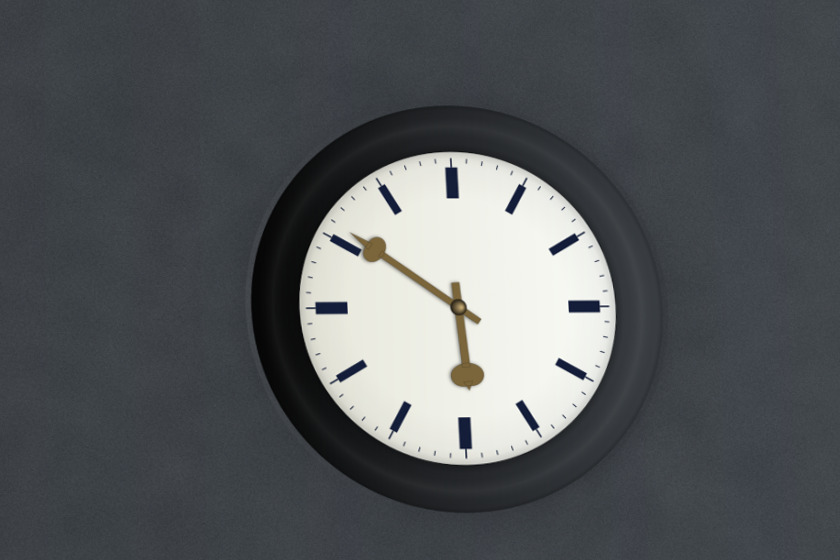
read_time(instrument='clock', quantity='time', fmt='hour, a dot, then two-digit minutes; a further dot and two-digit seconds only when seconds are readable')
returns 5.51
